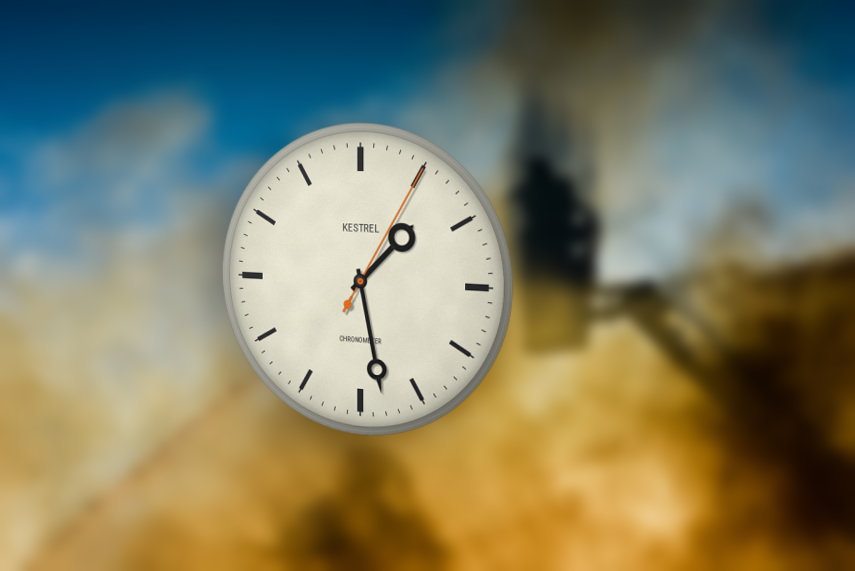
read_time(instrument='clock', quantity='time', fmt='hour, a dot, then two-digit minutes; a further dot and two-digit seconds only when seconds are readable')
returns 1.28.05
